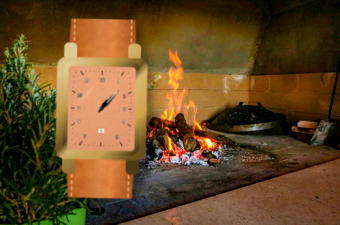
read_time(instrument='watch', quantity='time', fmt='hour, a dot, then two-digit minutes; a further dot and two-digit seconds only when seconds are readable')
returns 1.07
